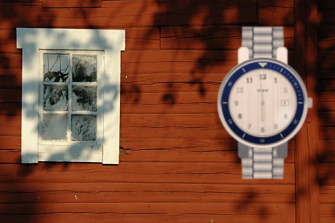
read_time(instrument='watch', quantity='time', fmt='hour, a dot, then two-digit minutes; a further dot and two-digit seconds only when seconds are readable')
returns 5.59
